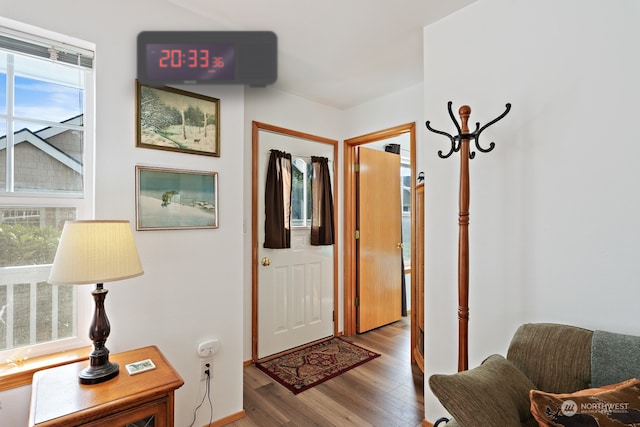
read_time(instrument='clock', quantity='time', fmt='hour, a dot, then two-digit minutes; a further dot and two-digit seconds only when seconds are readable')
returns 20.33.36
